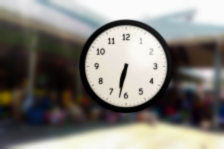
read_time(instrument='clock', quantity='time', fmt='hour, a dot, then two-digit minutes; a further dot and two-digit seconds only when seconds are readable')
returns 6.32
